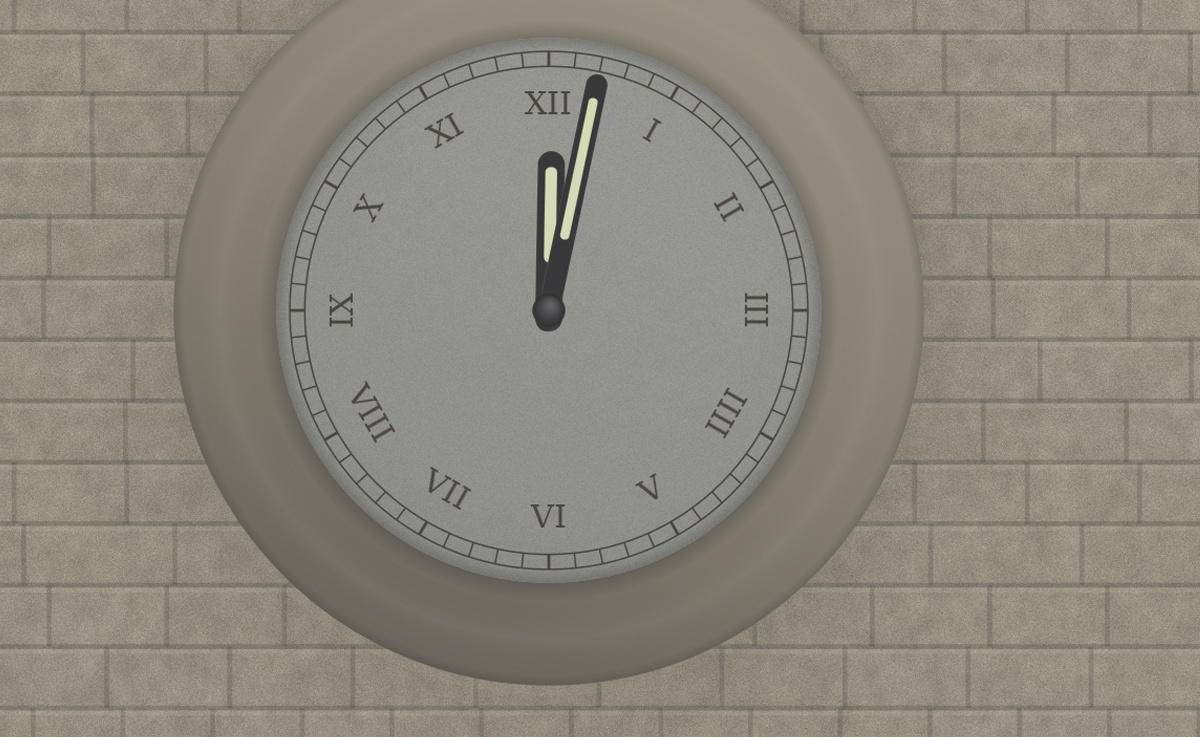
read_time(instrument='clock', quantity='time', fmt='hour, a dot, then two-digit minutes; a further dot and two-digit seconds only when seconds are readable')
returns 12.02
